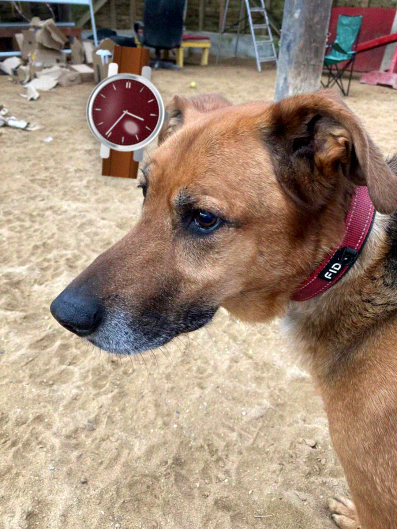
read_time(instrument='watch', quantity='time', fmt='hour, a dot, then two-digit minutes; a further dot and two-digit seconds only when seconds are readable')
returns 3.36
